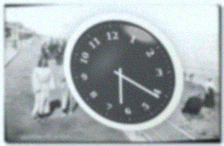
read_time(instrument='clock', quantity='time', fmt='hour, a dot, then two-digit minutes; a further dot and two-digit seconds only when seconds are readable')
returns 6.21
